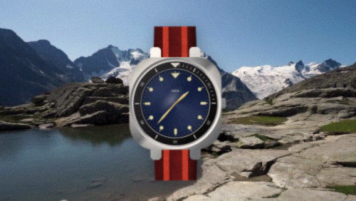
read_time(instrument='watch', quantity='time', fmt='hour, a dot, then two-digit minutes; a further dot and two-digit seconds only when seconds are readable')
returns 1.37
